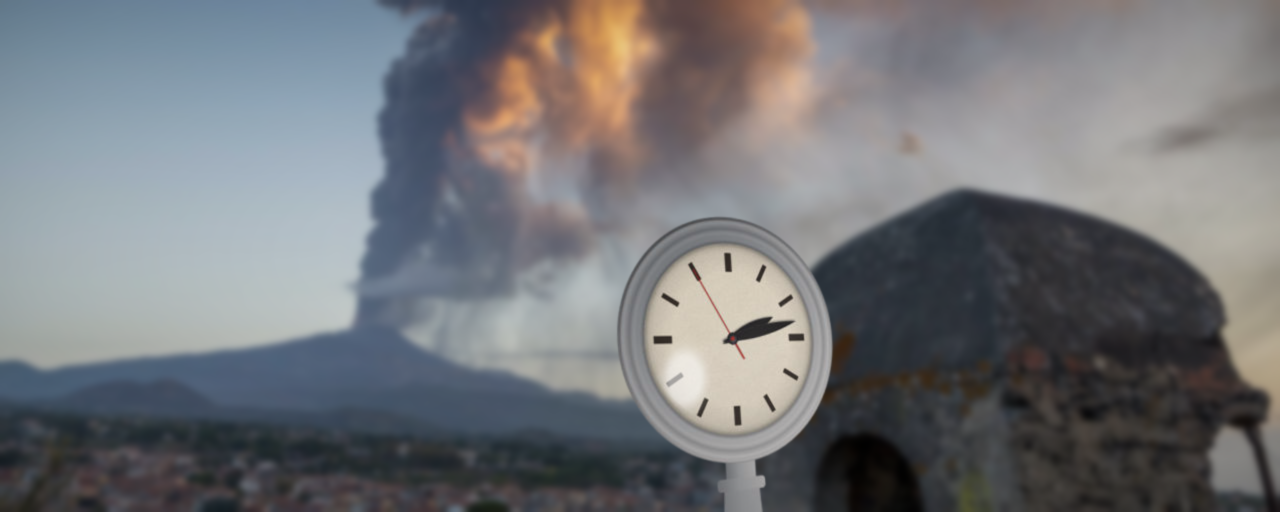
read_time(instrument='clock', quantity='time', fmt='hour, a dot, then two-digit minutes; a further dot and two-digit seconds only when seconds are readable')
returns 2.12.55
